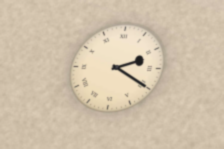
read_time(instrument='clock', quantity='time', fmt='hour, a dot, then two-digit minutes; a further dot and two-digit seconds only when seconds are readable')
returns 2.20
